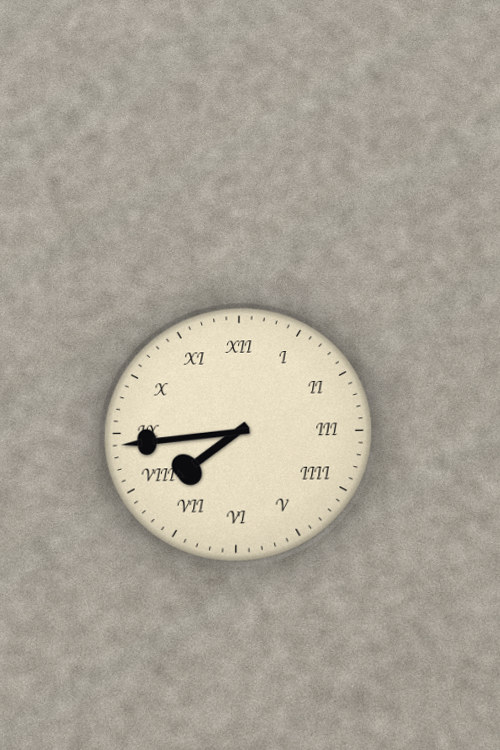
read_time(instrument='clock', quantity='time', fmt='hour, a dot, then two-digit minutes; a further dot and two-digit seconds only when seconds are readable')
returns 7.44
